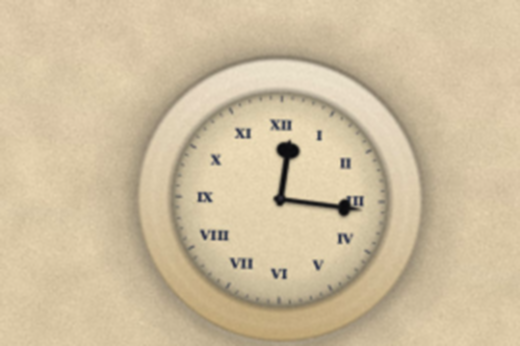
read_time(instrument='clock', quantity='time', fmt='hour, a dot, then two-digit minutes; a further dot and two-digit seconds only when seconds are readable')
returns 12.16
